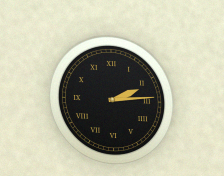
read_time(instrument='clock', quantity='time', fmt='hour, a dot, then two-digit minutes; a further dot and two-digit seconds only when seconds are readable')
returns 2.14
